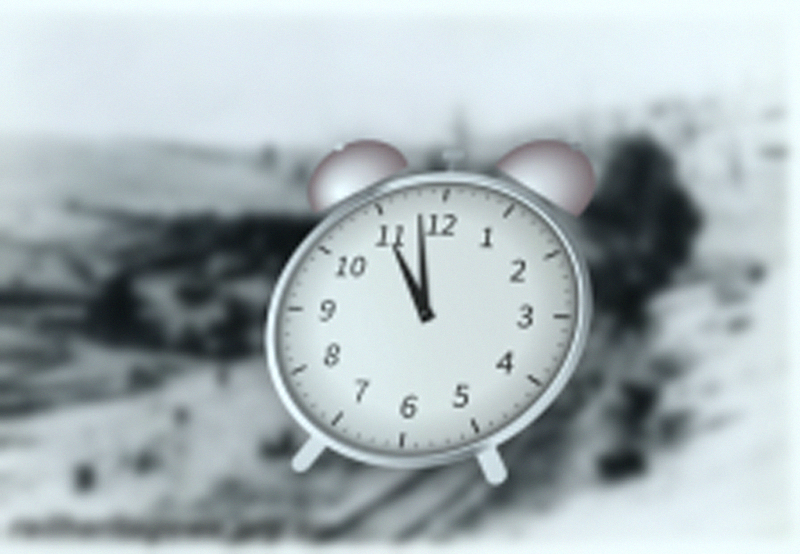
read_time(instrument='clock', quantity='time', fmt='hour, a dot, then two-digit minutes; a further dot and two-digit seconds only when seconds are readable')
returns 10.58
